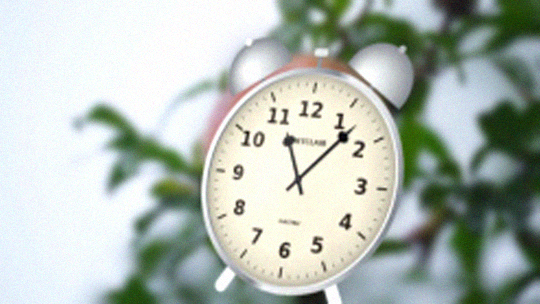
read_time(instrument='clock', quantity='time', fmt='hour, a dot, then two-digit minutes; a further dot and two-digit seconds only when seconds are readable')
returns 11.07
